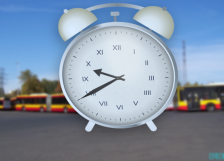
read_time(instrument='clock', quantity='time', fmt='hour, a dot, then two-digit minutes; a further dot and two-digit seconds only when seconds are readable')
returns 9.40
